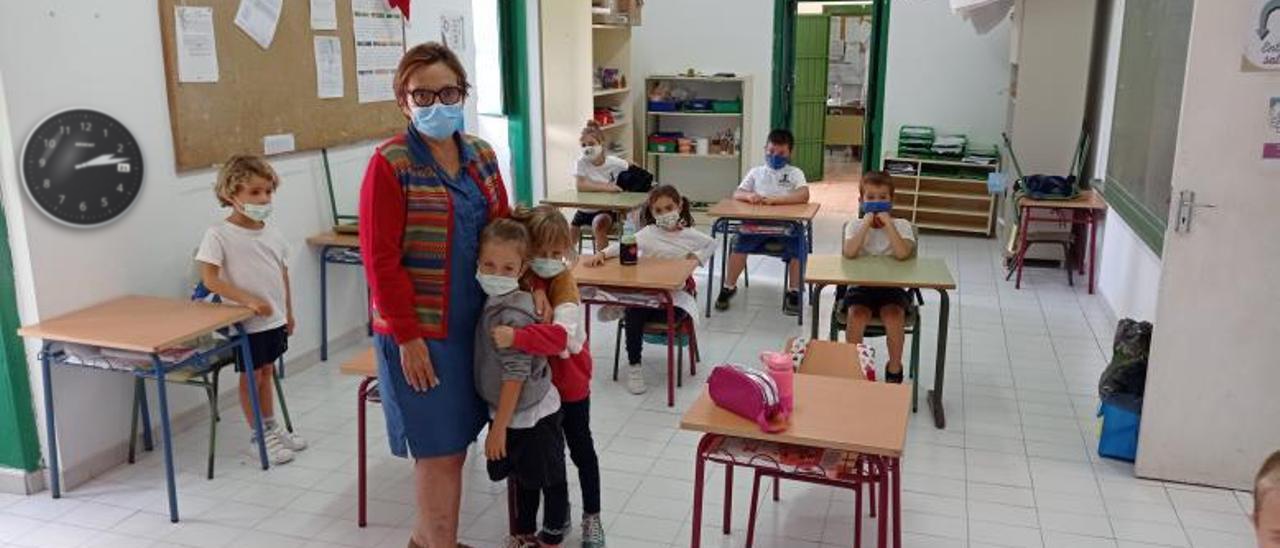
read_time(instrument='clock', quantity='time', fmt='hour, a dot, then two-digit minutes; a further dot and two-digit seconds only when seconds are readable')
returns 2.13
